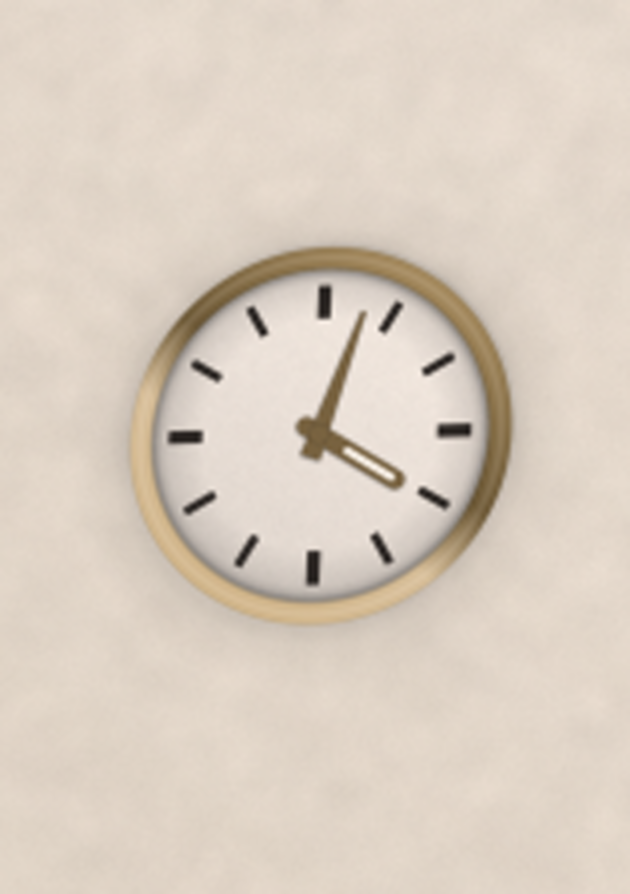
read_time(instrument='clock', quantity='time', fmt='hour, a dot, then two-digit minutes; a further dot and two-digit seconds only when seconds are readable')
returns 4.03
